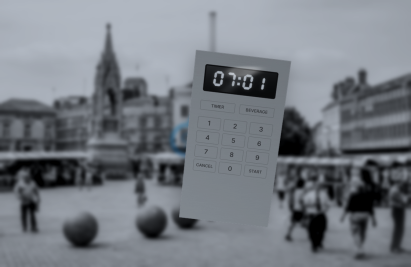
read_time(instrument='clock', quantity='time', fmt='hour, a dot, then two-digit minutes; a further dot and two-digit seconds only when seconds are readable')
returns 7.01
